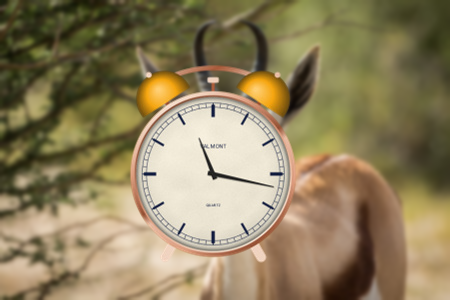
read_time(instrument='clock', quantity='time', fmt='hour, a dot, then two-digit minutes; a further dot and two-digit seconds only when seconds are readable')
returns 11.17
